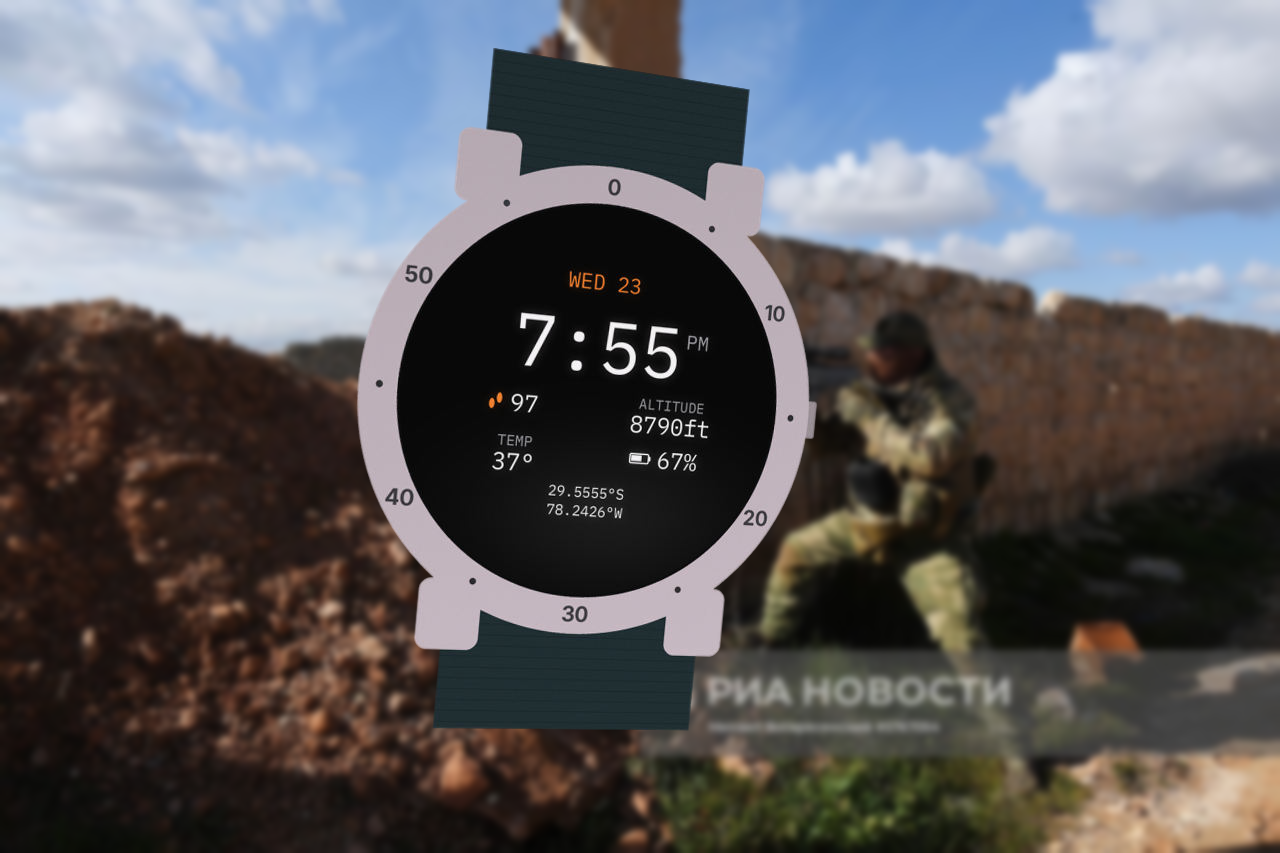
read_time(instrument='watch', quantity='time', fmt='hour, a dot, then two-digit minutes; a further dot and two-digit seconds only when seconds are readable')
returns 7.55
